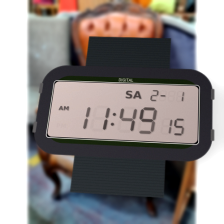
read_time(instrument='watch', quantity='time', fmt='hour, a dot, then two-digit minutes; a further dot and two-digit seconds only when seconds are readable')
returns 11.49.15
